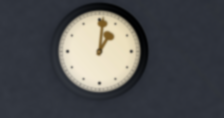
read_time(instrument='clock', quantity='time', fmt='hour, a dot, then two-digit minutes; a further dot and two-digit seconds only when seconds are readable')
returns 1.01
